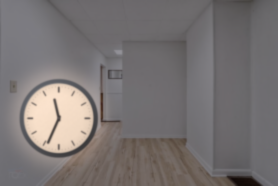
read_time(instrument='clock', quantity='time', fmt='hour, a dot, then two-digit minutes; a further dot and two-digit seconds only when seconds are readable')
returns 11.34
